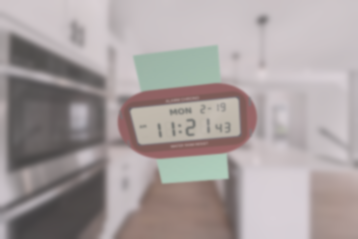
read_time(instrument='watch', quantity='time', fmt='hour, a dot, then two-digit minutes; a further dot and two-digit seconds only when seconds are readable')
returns 11.21.43
